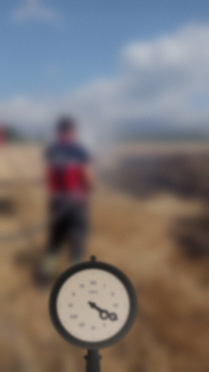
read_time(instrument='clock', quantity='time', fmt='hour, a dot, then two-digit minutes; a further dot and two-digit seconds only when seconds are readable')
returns 4.20
